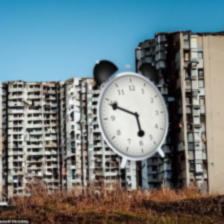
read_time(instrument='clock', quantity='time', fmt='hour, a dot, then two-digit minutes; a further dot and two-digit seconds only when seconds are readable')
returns 5.49
